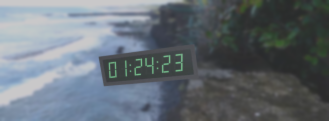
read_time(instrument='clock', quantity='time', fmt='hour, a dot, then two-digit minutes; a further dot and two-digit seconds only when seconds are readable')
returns 1.24.23
